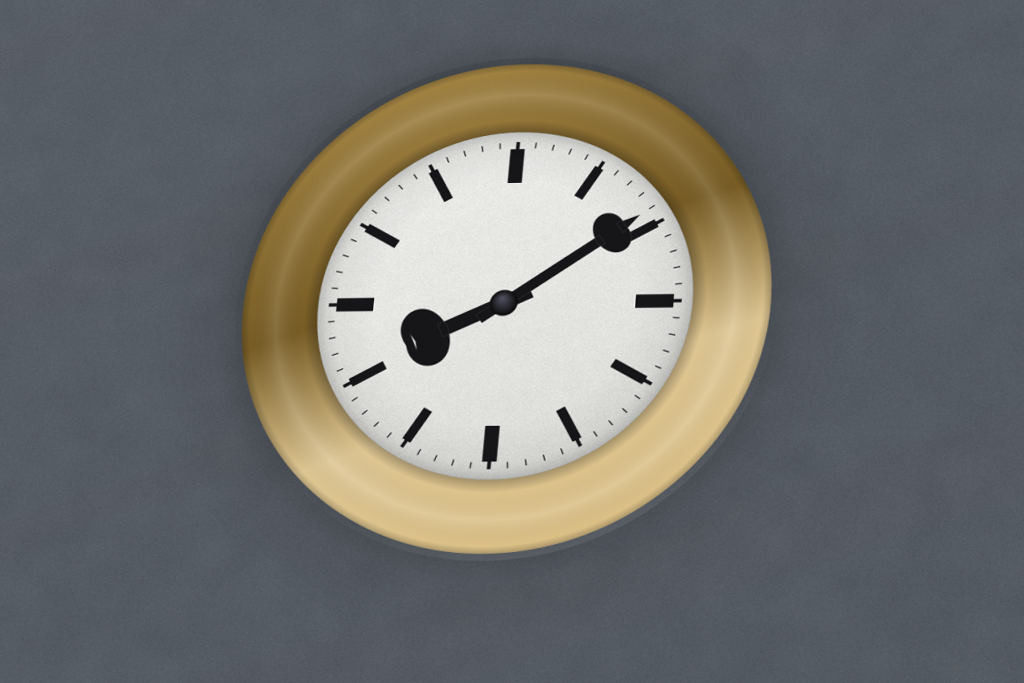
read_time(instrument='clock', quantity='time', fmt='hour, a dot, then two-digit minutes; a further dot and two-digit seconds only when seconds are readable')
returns 8.09
